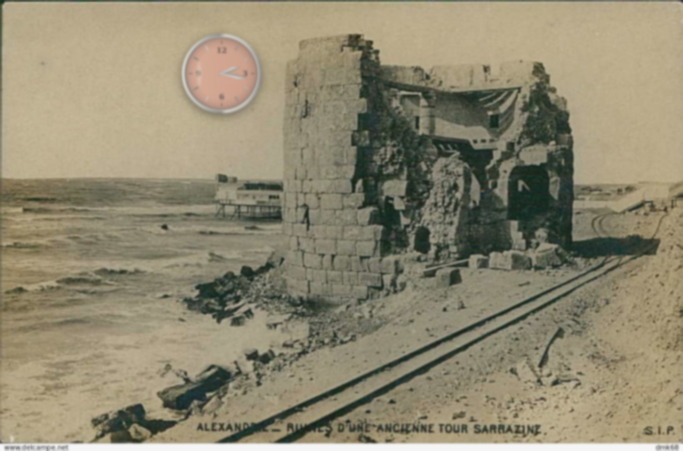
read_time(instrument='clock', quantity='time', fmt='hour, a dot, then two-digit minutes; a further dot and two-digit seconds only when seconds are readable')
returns 2.17
